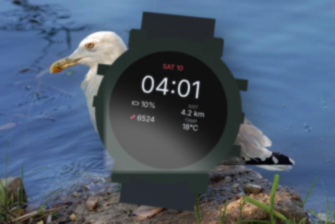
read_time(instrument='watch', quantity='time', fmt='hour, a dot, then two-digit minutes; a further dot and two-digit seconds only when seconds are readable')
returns 4.01
